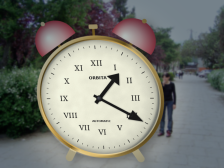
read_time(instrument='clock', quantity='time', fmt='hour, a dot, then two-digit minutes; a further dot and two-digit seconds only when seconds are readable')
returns 1.20
